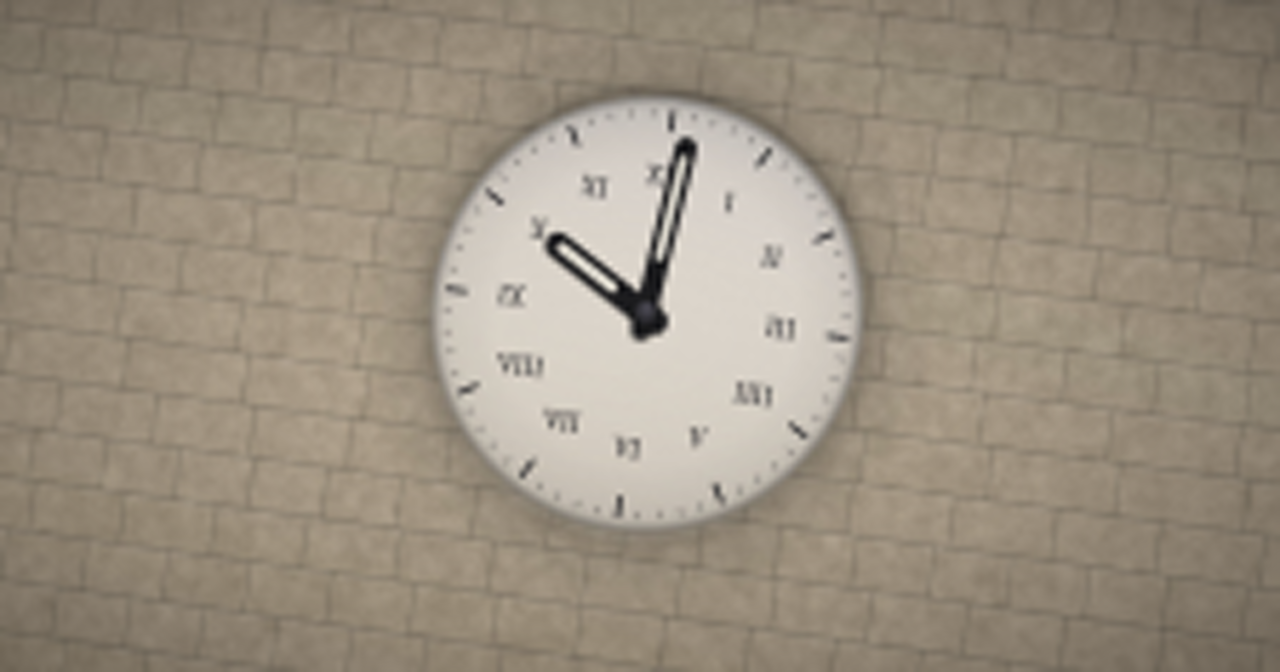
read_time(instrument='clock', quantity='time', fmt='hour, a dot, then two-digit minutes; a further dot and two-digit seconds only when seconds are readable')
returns 10.01
